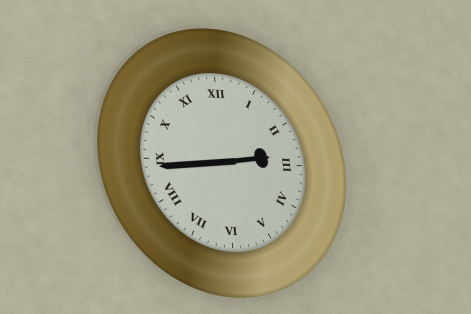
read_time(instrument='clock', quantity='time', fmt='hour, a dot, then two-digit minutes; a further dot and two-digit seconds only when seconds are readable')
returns 2.44
